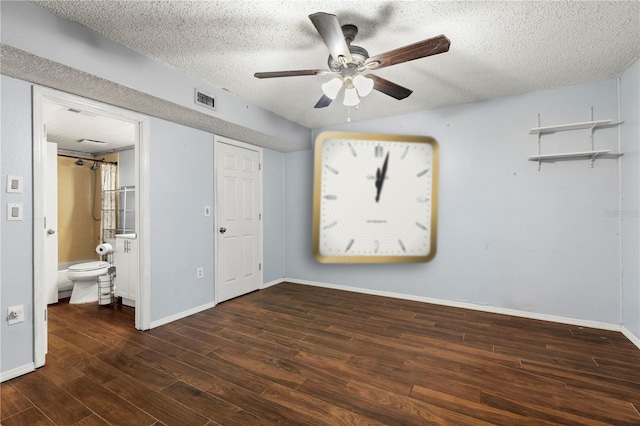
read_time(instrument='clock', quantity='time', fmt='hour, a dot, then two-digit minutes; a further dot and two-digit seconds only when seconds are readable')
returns 12.02
